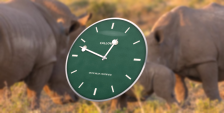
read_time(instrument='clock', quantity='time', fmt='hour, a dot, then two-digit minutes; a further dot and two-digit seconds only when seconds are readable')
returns 12.48
